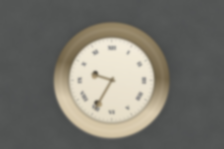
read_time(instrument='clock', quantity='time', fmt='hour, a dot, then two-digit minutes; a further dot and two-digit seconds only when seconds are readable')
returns 9.35
